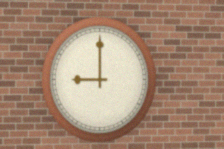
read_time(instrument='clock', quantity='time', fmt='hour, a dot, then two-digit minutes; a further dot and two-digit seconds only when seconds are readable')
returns 9.00
